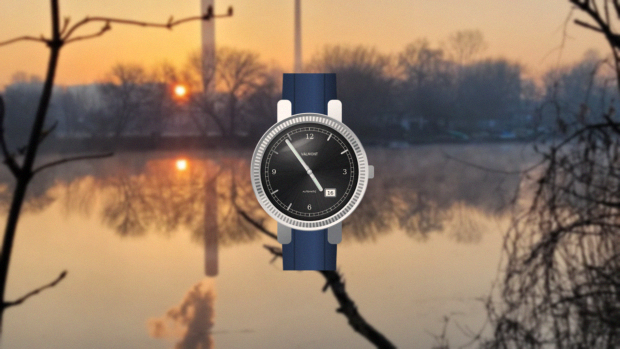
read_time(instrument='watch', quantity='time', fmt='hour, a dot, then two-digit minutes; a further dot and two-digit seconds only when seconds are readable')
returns 4.54
